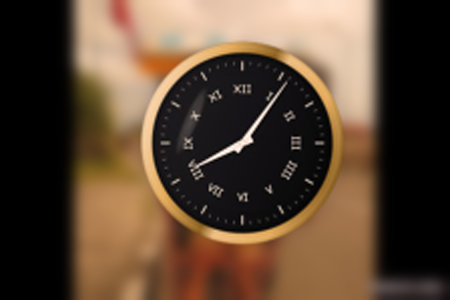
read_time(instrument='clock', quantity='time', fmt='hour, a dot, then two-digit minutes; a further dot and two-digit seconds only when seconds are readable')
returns 8.06
